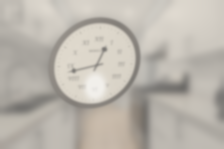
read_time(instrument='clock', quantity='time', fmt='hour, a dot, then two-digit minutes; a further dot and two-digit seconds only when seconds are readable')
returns 12.43
